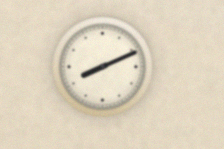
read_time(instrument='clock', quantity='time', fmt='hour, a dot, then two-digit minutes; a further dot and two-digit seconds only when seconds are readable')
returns 8.11
